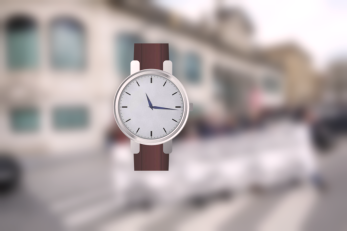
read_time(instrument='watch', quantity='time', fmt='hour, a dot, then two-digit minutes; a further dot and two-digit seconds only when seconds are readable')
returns 11.16
